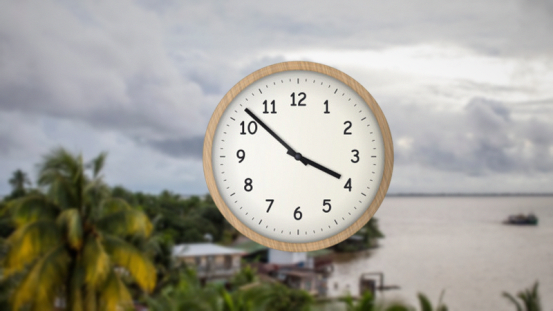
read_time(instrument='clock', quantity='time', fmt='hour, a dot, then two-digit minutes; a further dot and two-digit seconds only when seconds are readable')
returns 3.52
